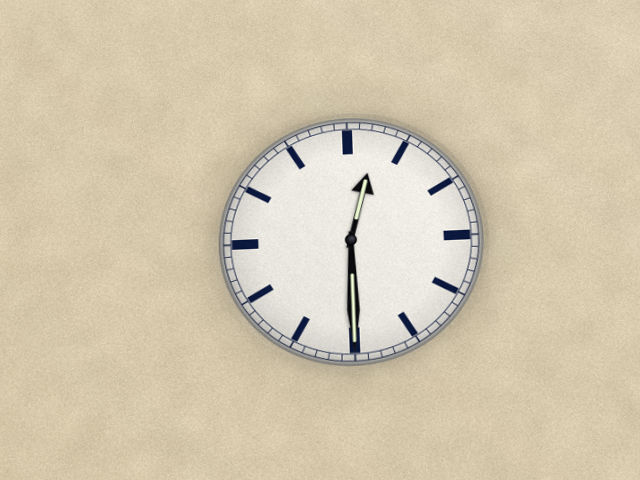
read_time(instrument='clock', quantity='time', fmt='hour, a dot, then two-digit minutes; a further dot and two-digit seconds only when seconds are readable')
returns 12.30
